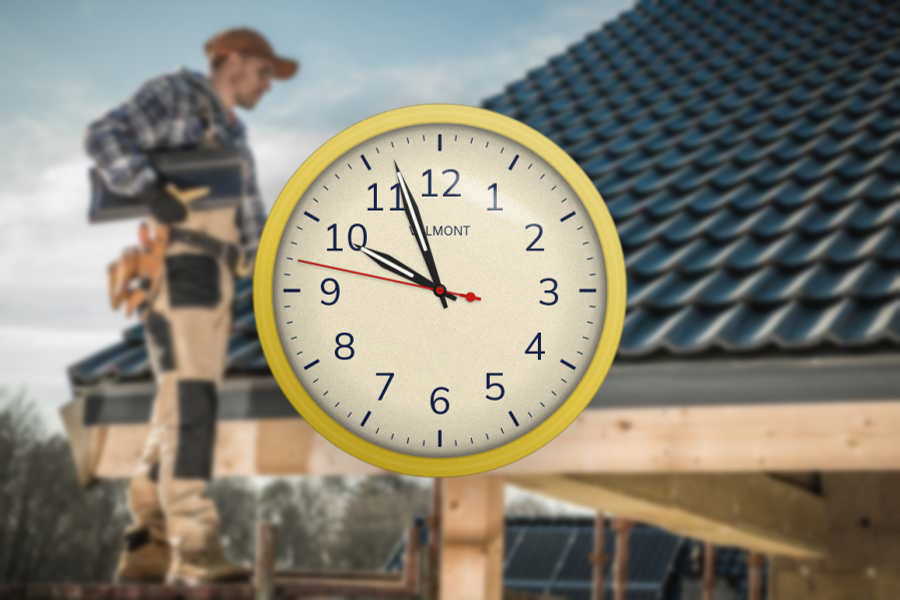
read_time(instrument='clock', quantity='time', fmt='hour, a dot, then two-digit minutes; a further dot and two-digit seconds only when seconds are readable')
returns 9.56.47
